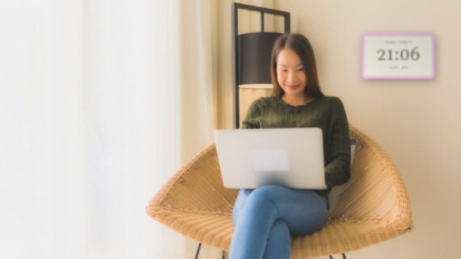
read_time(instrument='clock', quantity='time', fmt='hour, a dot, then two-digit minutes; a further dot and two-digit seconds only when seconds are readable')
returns 21.06
